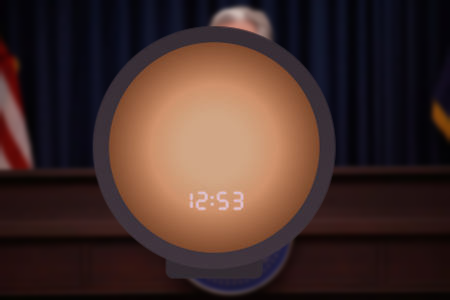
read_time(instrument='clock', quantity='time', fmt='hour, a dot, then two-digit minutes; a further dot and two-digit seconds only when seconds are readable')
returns 12.53
